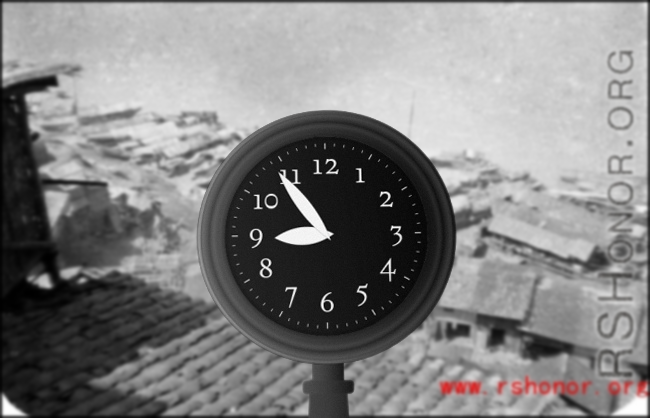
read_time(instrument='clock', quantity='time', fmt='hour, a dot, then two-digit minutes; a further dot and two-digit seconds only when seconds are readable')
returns 8.54
